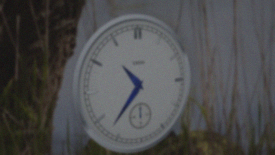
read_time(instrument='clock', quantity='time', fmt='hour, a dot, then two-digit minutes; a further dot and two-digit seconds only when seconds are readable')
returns 10.37
